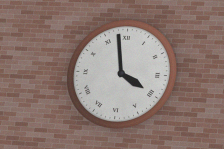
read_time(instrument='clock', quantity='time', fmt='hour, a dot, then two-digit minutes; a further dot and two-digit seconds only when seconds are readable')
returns 3.58
